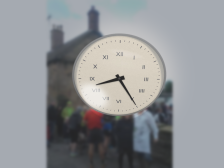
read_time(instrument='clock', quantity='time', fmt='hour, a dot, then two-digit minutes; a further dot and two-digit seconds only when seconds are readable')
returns 8.25
